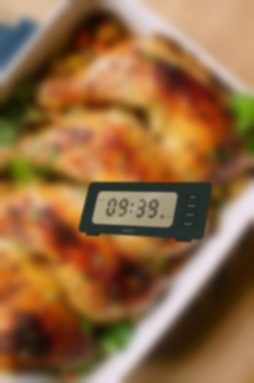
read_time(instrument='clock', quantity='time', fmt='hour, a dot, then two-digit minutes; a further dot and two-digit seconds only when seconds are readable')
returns 9.39
